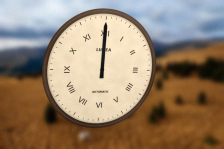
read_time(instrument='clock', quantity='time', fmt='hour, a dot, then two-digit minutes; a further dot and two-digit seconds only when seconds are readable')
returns 12.00
